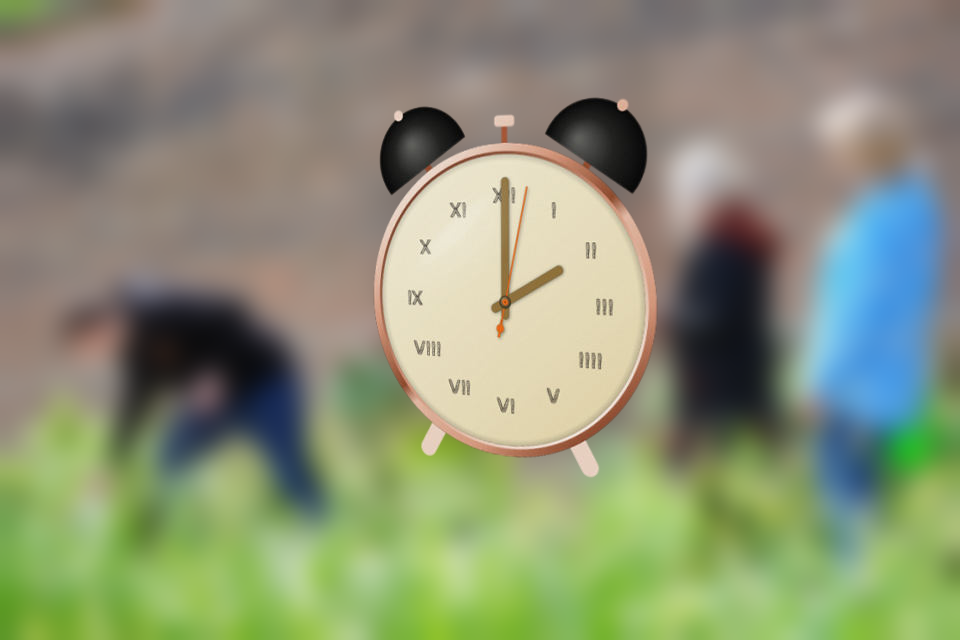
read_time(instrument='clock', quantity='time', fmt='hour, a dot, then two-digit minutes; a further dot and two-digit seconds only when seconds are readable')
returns 2.00.02
